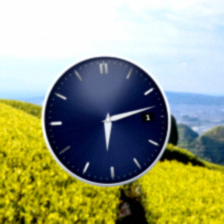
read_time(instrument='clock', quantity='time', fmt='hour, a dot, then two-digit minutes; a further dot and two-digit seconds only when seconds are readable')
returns 6.13
